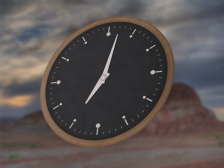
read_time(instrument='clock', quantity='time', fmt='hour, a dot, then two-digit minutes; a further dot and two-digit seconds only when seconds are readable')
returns 7.02
